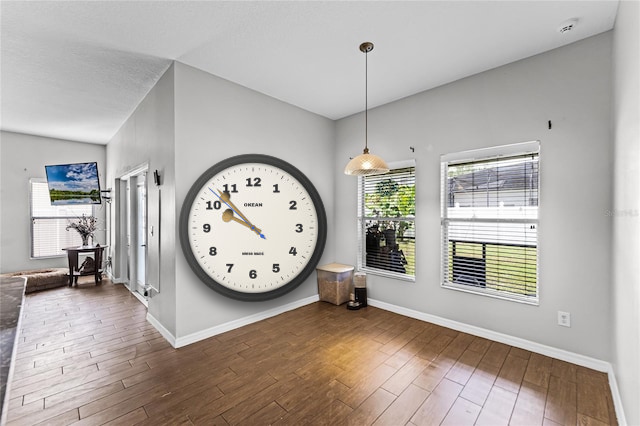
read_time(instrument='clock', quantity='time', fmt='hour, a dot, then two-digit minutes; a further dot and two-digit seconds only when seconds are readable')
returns 9.52.52
